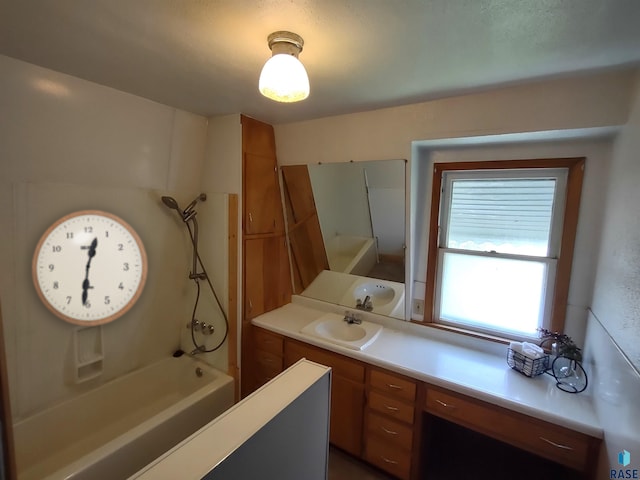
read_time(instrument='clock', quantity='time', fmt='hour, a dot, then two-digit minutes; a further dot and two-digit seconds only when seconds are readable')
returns 12.31
